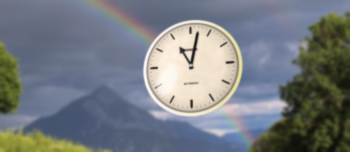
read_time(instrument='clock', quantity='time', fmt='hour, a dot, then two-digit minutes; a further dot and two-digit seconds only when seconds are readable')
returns 11.02
